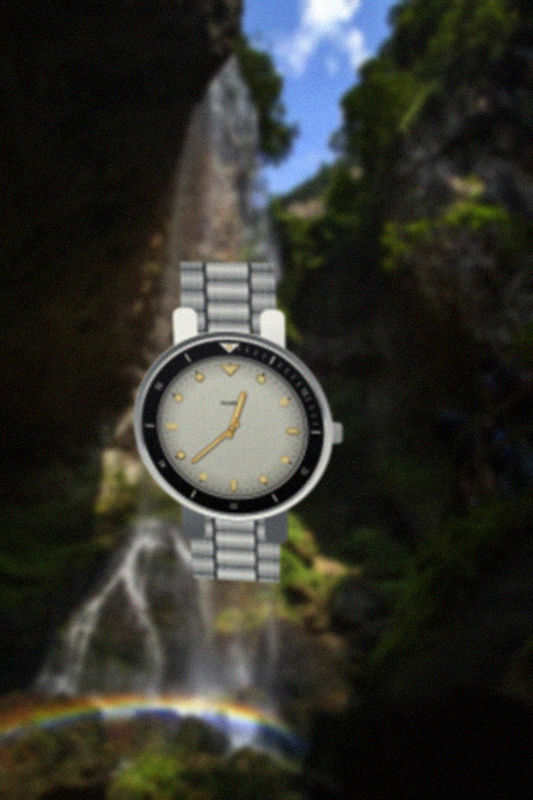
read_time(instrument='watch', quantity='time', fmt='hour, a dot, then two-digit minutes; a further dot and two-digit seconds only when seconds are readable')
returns 12.38
